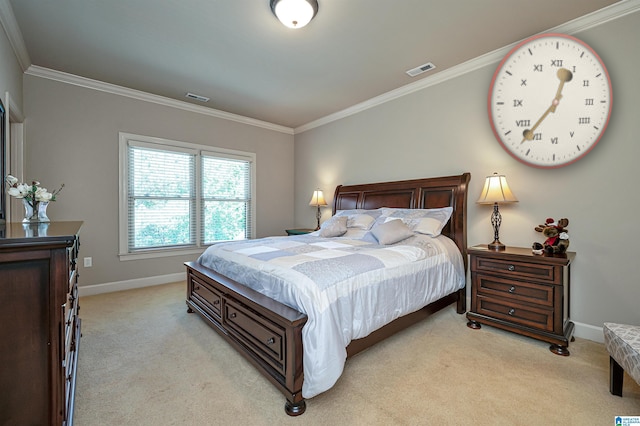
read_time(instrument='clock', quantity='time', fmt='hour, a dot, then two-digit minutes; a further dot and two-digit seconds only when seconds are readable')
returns 12.37
